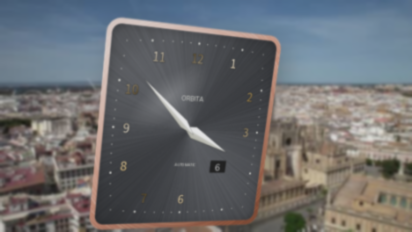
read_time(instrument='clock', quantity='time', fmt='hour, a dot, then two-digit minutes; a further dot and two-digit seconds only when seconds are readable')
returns 3.52
